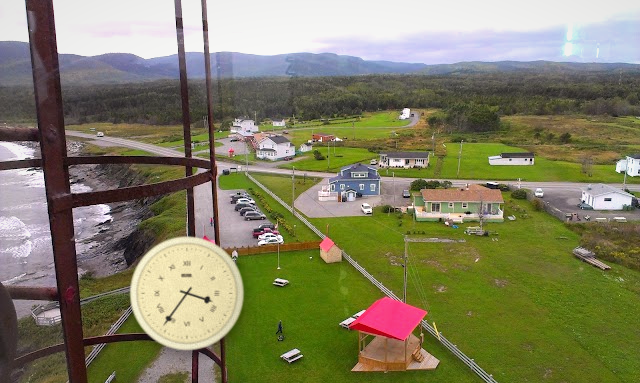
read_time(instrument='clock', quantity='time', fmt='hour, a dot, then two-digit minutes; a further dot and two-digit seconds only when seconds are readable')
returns 3.36
